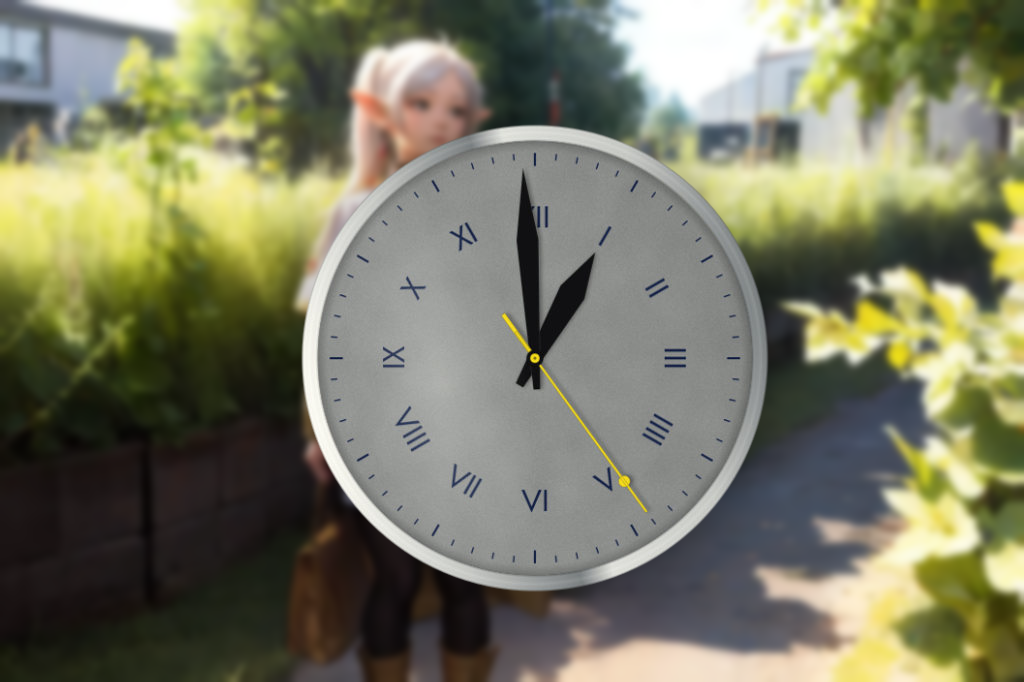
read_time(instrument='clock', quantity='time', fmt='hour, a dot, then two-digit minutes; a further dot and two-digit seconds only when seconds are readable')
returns 12.59.24
